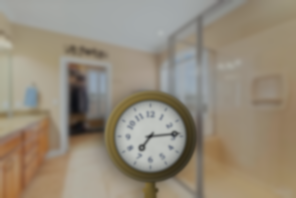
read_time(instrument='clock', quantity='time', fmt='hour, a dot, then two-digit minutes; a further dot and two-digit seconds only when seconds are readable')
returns 7.14
